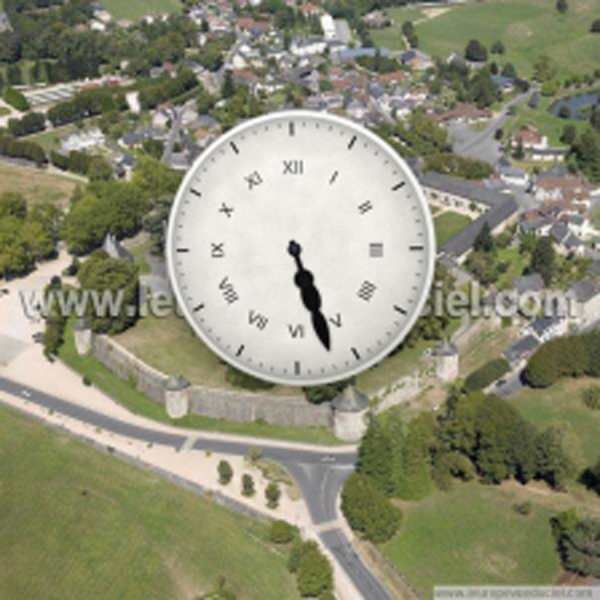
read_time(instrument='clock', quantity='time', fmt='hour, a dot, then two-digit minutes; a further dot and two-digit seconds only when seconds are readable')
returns 5.27
